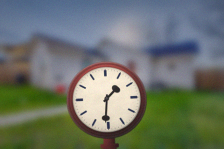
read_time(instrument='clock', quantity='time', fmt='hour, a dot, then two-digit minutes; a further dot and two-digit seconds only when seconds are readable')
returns 1.31
